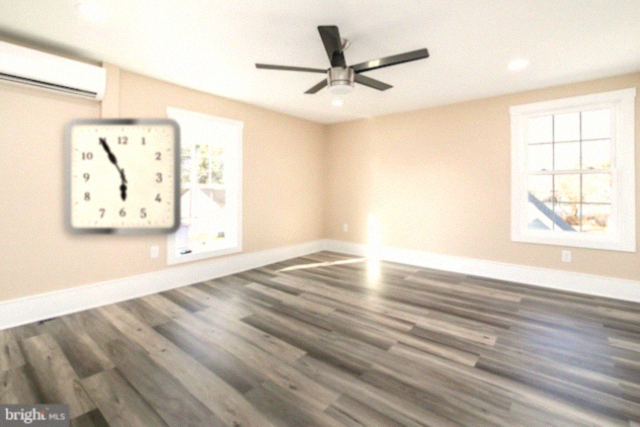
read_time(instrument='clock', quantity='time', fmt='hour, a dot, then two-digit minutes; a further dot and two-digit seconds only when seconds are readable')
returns 5.55
